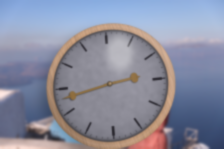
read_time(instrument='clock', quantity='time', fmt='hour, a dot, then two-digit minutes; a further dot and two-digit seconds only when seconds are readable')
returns 2.43
